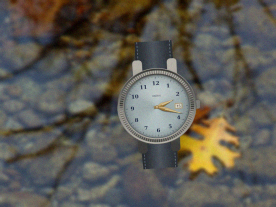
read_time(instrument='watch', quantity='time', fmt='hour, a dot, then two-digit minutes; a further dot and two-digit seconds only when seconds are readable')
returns 2.18
